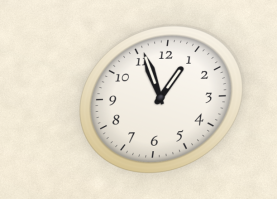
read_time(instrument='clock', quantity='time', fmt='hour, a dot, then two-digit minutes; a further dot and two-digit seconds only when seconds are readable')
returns 12.56
